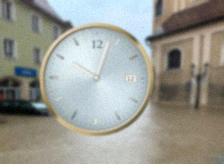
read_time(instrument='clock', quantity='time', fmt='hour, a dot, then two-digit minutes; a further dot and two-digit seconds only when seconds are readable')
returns 10.03
